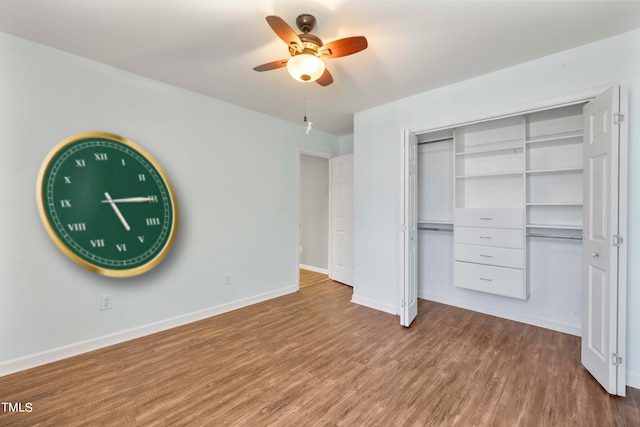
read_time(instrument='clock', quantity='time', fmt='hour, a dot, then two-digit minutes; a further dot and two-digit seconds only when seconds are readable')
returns 5.15
